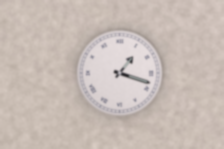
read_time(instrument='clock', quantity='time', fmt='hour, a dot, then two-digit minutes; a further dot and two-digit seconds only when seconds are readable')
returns 1.18
